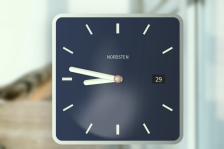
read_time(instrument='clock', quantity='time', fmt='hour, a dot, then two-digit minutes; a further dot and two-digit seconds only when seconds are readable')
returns 8.47
